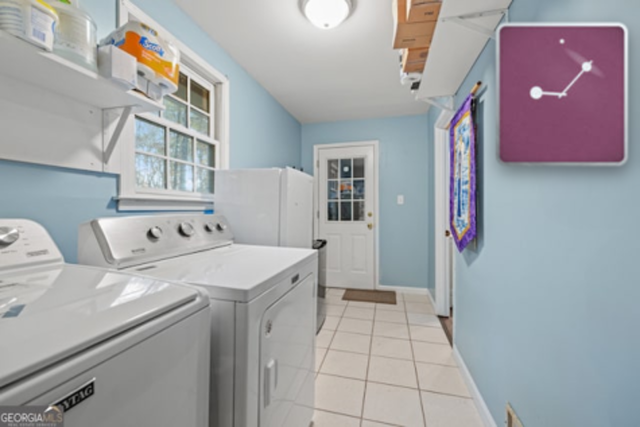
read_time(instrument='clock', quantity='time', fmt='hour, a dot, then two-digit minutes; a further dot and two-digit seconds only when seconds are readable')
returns 9.07
